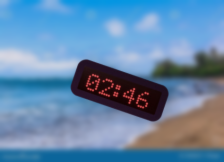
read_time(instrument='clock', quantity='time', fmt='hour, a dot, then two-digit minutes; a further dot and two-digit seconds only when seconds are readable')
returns 2.46
